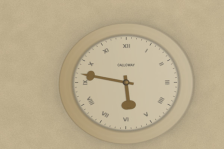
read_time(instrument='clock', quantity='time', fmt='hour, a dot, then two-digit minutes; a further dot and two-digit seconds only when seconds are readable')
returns 5.47
